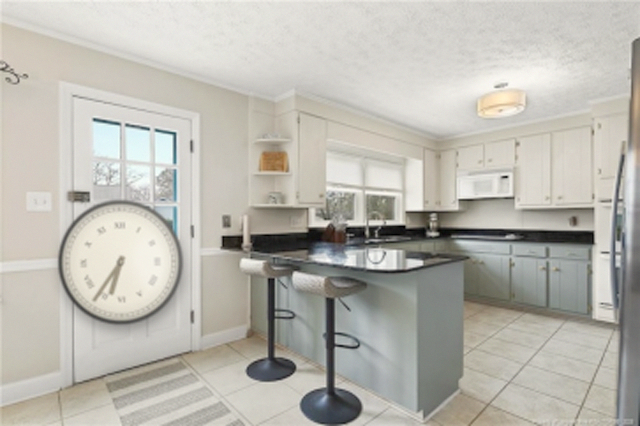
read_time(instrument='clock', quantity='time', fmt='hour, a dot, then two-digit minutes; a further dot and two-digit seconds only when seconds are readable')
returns 6.36
